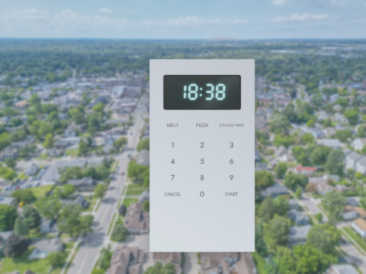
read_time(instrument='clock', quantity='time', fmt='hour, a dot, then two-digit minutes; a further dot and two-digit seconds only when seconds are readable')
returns 18.38
